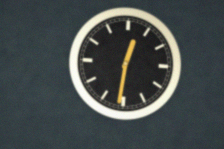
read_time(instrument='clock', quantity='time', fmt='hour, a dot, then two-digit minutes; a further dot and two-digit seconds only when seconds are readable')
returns 12.31
